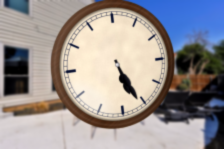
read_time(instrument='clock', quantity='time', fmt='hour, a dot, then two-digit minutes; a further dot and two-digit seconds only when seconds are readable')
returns 5.26
